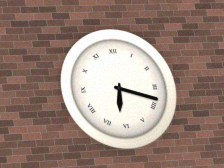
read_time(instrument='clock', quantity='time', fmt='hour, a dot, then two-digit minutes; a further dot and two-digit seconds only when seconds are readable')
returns 6.18
